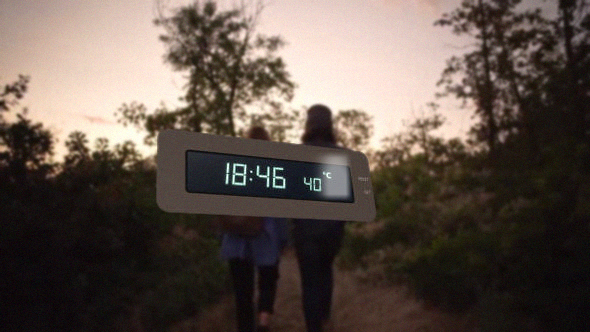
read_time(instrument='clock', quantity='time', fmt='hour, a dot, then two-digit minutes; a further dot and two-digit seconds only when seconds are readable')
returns 18.46
